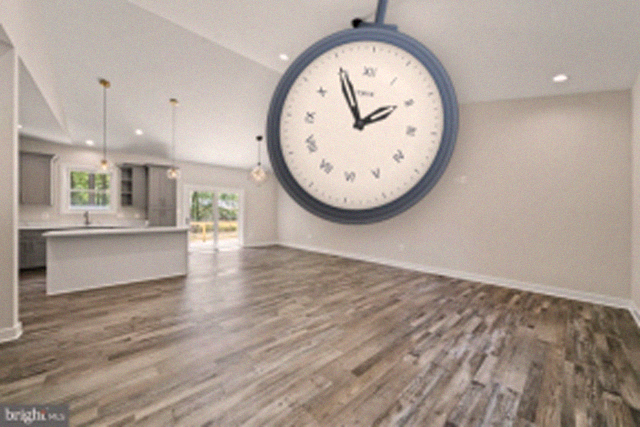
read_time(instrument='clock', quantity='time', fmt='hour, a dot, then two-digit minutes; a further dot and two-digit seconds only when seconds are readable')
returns 1.55
